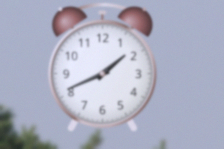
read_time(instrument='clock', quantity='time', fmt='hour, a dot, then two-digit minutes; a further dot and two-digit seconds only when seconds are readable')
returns 1.41
